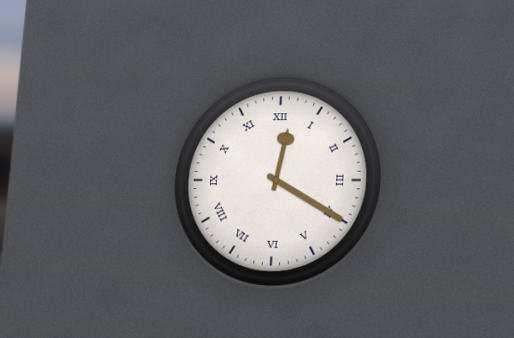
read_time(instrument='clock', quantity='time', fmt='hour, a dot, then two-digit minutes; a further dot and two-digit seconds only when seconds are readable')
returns 12.20
